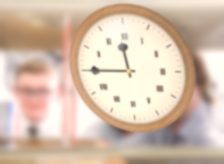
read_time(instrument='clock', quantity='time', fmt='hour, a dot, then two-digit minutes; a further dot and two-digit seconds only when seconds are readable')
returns 11.45
